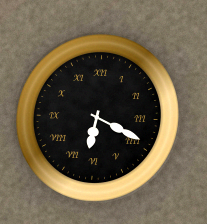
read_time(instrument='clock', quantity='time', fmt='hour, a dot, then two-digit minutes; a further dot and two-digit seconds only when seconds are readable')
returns 6.19
